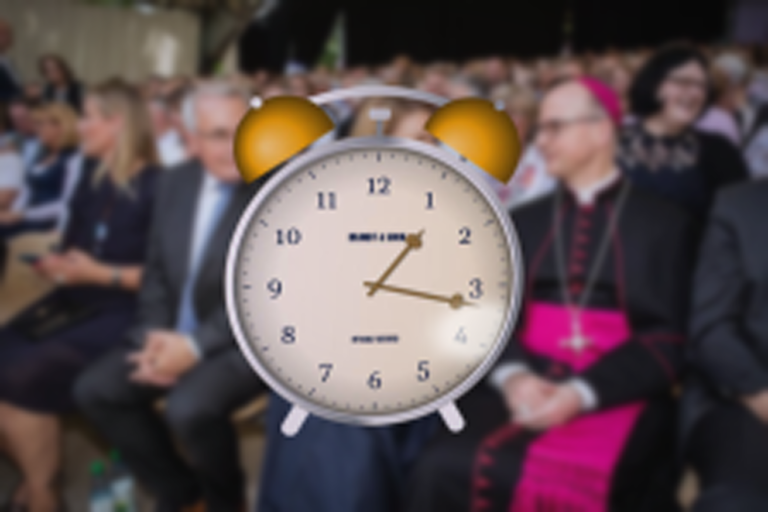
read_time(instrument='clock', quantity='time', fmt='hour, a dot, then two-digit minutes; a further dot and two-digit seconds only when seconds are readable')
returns 1.17
